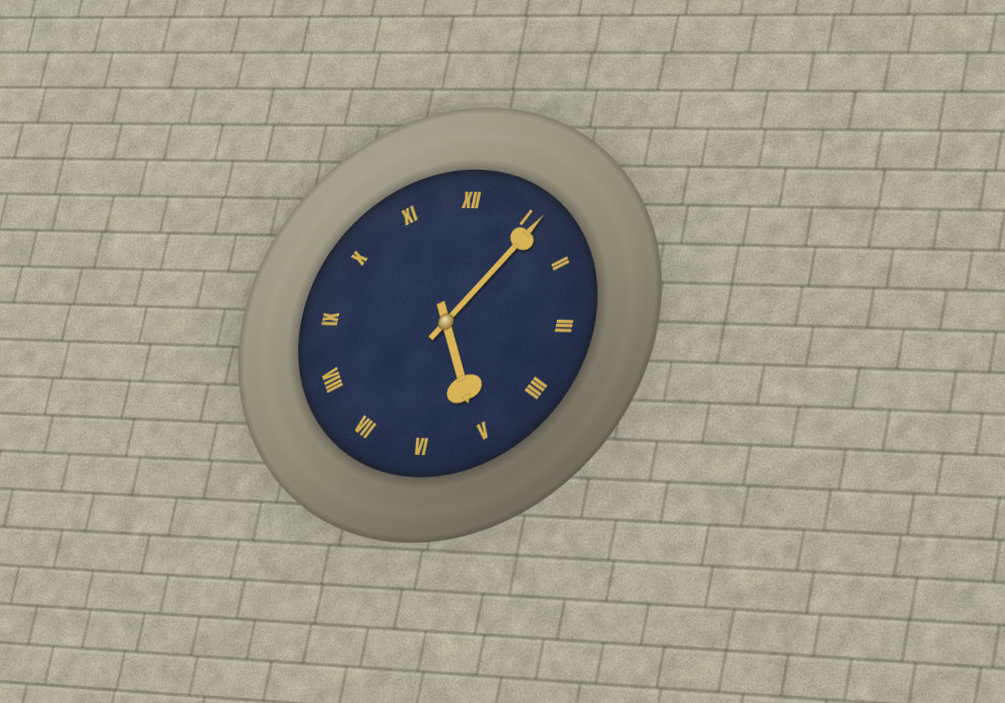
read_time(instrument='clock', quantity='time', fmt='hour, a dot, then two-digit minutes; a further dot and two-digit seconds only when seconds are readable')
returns 5.06
